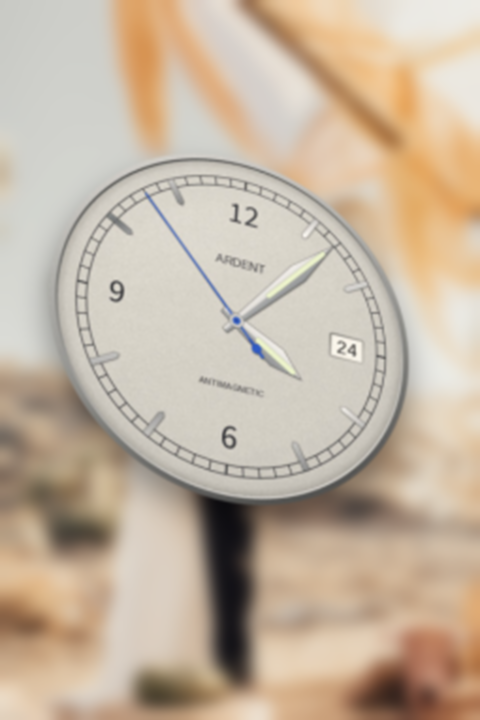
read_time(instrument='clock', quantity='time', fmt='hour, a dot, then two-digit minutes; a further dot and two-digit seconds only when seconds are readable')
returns 4.06.53
